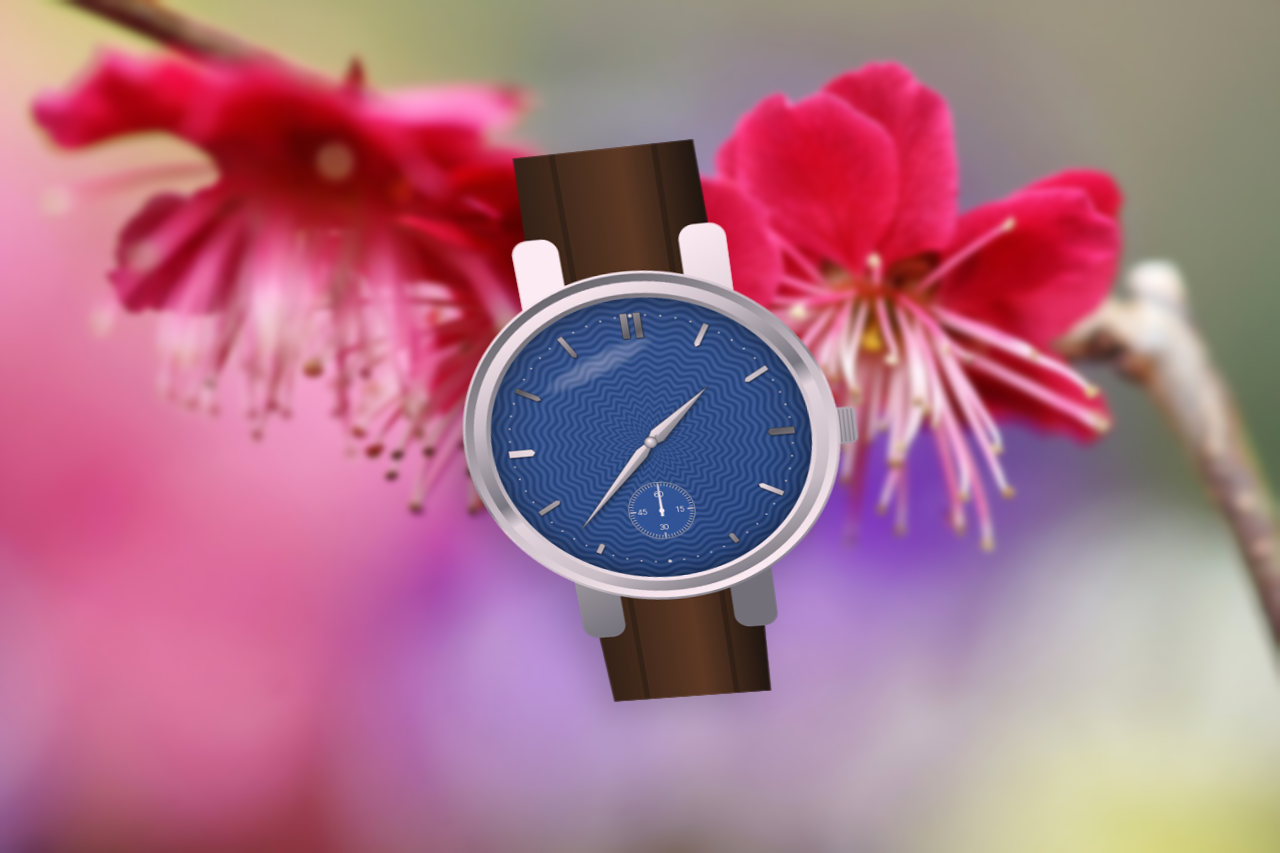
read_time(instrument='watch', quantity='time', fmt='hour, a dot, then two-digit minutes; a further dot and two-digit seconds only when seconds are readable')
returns 1.37
